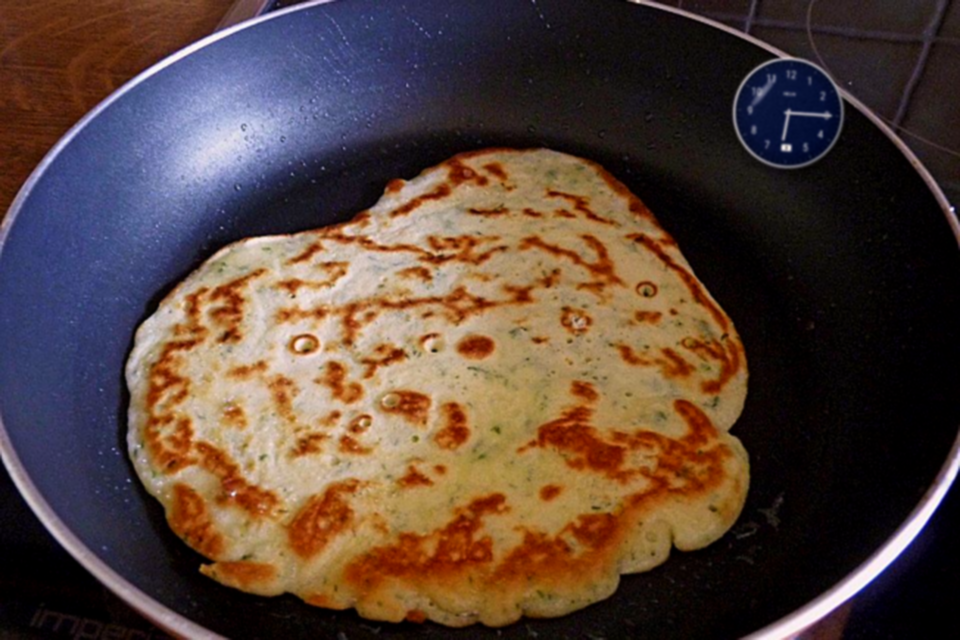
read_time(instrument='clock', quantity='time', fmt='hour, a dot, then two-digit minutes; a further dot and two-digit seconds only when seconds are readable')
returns 6.15
